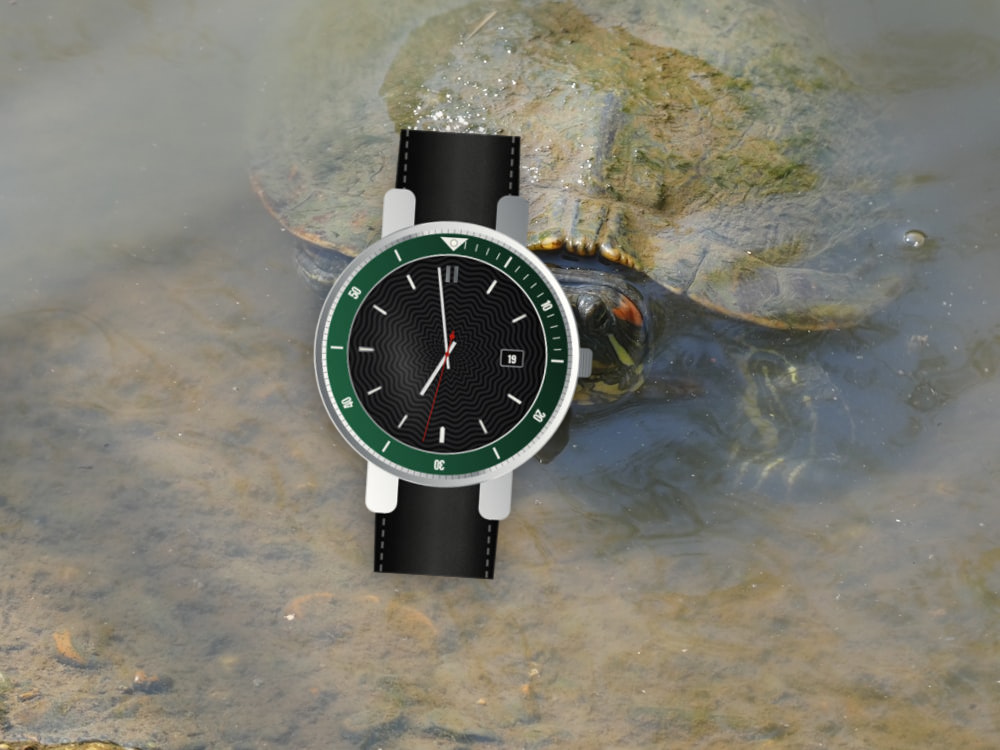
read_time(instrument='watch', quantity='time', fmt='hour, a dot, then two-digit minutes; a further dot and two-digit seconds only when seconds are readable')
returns 6.58.32
